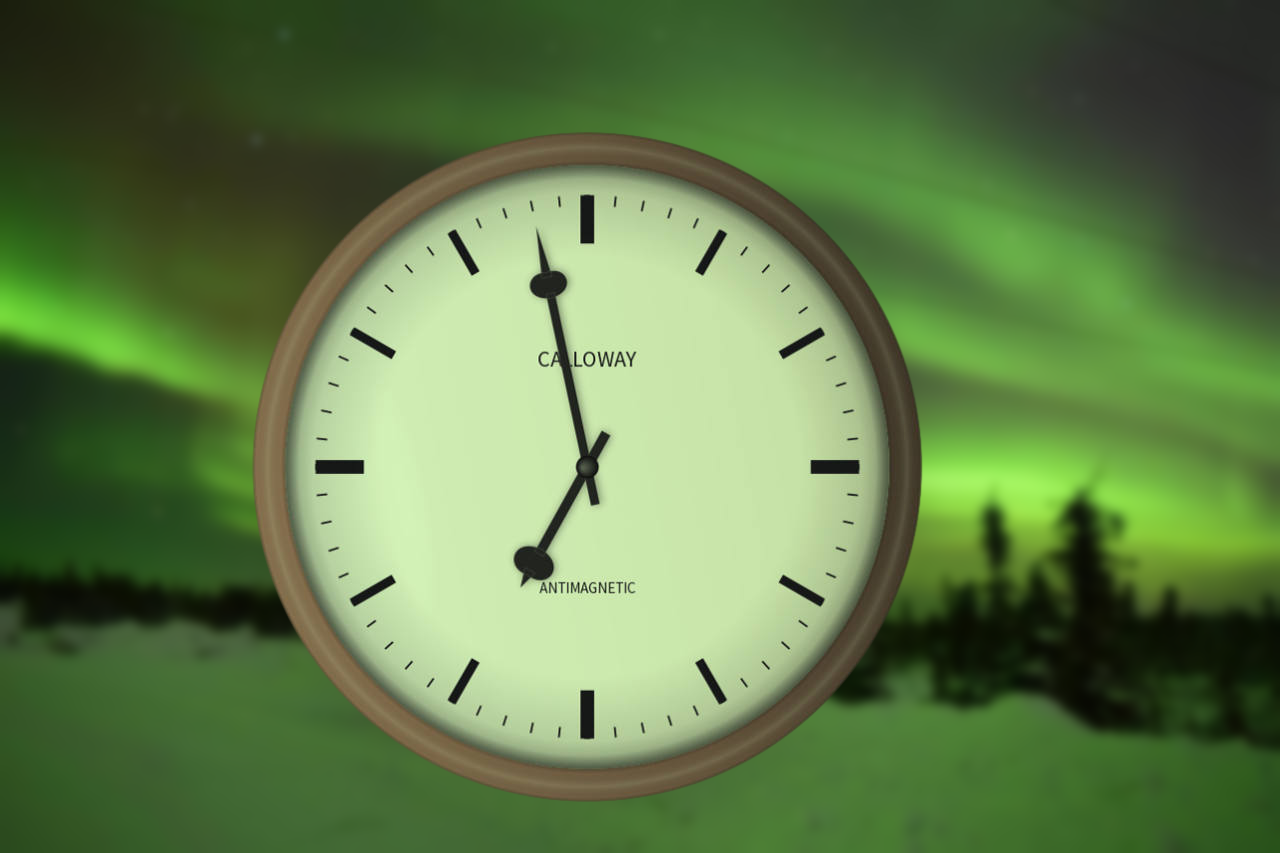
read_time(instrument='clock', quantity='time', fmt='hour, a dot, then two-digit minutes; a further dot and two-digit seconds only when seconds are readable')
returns 6.58
